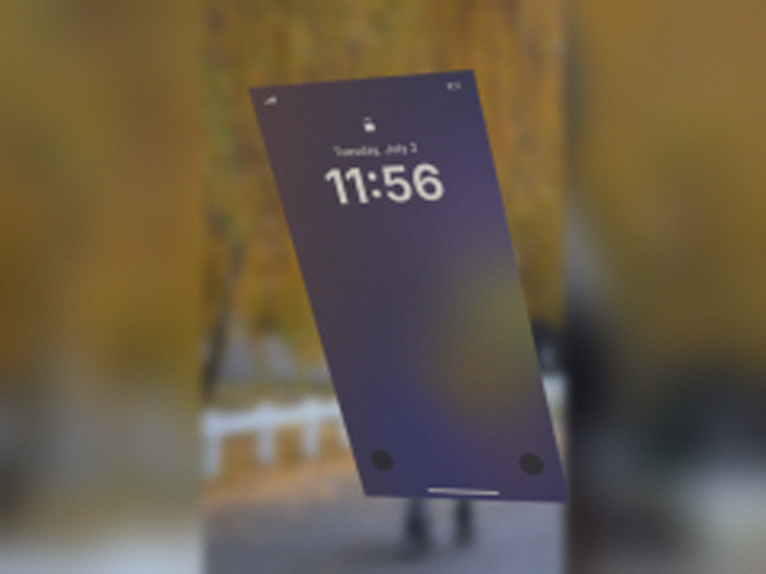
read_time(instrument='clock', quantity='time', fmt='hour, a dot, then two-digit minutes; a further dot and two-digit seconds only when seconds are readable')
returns 11.56
